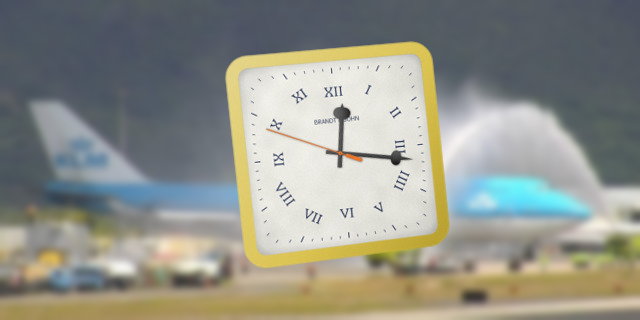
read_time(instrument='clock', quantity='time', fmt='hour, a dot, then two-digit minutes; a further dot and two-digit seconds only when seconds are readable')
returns 12.16.49
